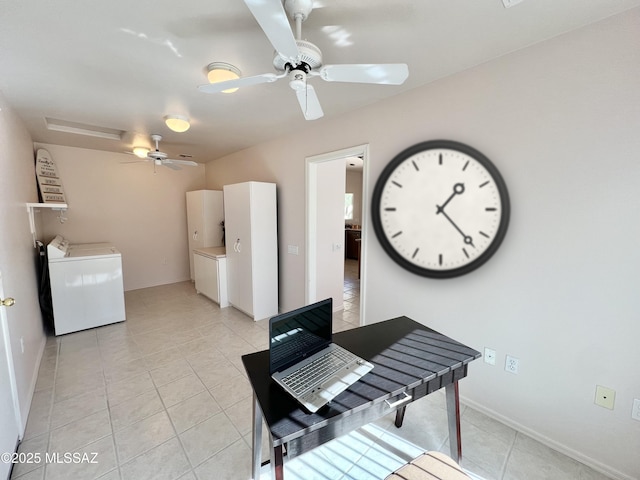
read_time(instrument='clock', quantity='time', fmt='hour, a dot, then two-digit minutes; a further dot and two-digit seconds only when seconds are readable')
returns 1.23
